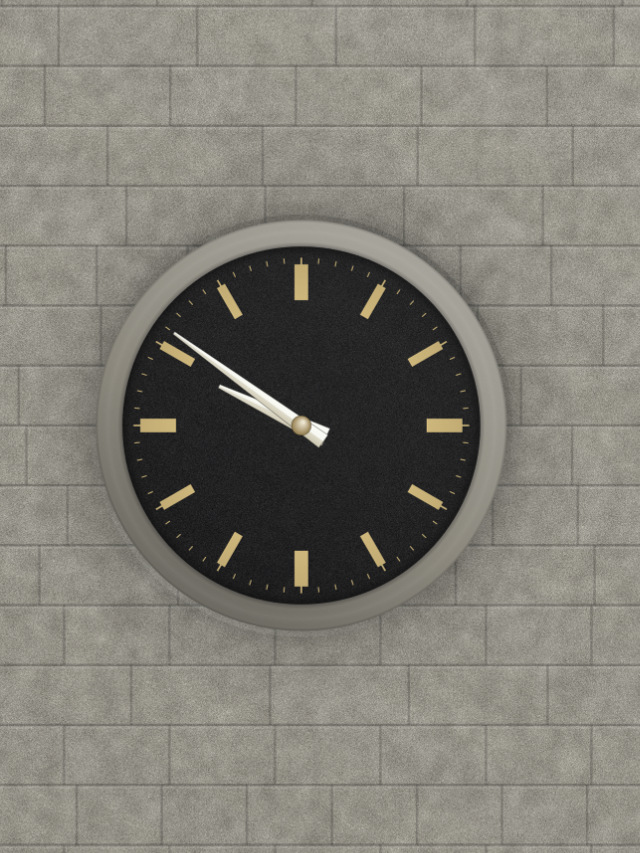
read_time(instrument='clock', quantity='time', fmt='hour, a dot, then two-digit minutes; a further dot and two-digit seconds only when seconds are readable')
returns 9.51
